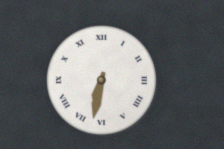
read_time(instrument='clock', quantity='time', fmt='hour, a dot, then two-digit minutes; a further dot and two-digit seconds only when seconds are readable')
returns 6.32
